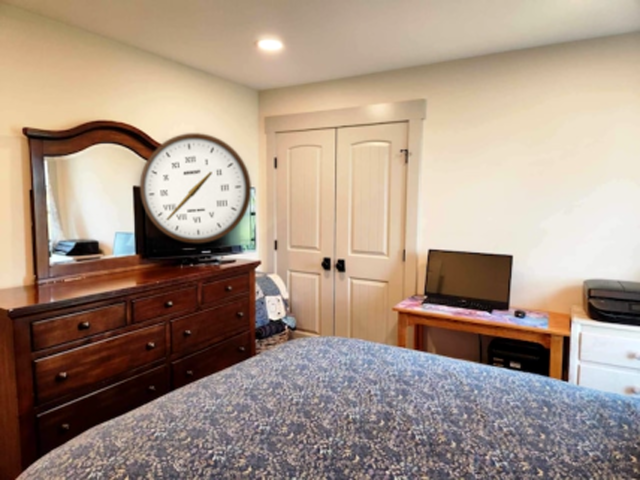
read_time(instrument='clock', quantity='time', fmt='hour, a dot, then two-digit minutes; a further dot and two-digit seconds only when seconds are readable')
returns 1.38
